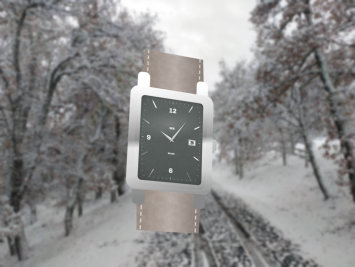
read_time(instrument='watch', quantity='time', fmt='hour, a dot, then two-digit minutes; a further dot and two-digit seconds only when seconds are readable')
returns 10.06
